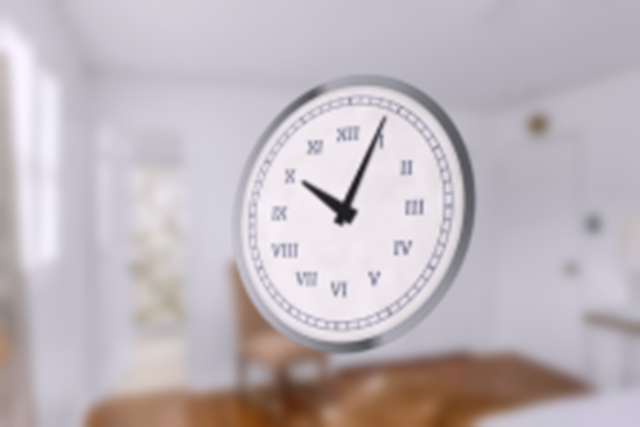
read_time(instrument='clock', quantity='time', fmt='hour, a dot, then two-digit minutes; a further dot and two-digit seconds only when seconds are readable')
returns 10.04
